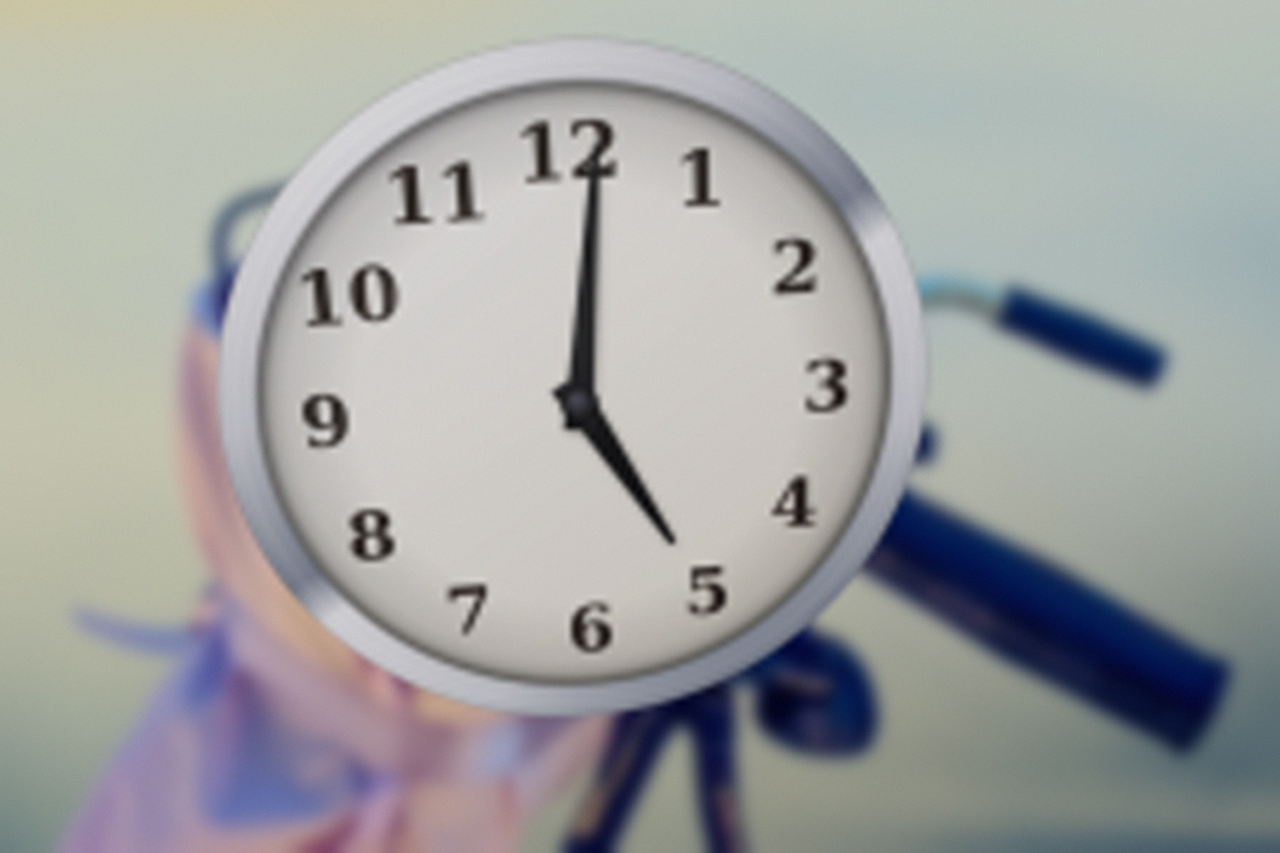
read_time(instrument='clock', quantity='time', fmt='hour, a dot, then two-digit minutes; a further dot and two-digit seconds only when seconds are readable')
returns 5.01
